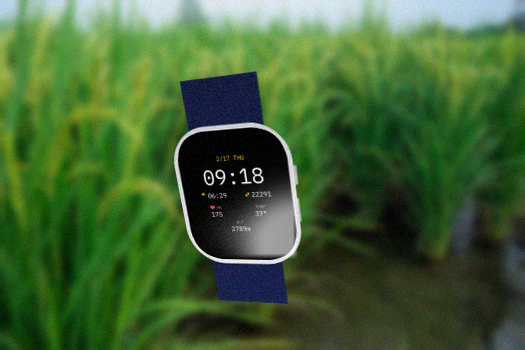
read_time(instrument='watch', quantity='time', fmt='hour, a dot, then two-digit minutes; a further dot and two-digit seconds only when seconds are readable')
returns 9.18
